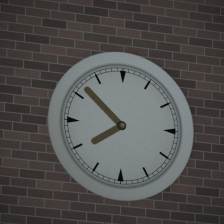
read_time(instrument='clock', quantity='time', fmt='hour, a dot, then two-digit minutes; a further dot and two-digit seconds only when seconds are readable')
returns 7.52
